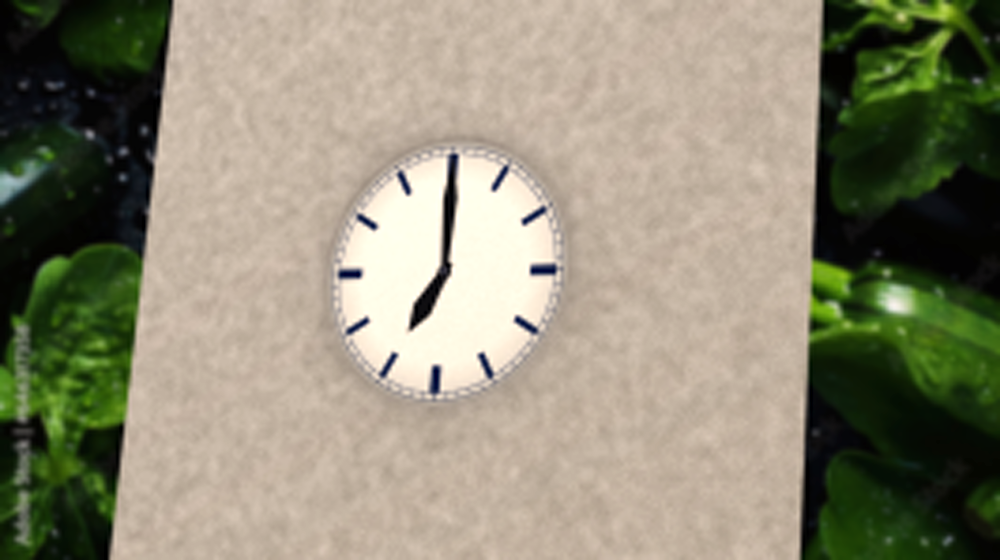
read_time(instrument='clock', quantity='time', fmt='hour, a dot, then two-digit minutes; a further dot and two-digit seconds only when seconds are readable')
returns 7.00
